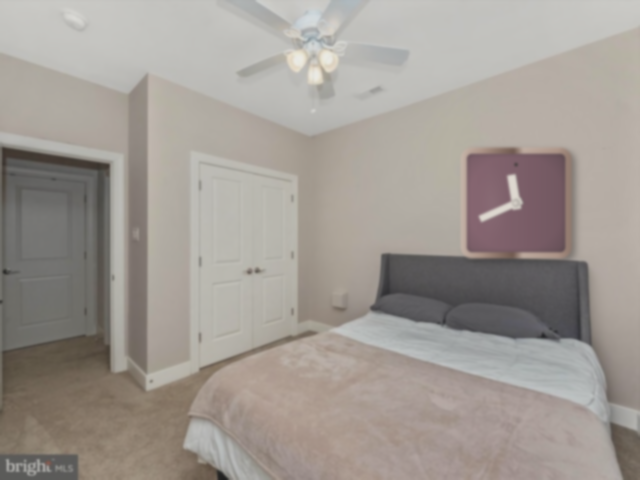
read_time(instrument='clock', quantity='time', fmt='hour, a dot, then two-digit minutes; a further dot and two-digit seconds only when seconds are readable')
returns 11.41
